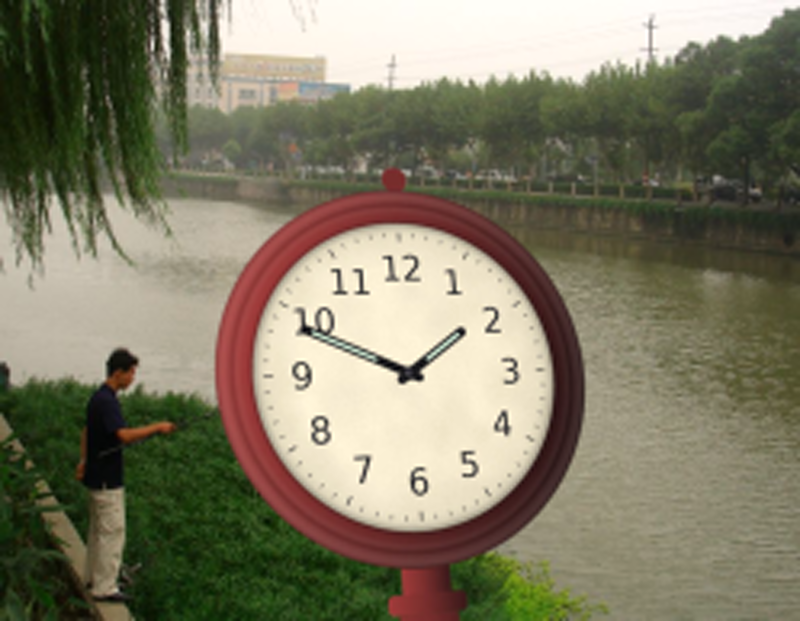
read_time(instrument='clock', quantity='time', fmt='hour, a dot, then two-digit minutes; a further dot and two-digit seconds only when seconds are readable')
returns 1.49
